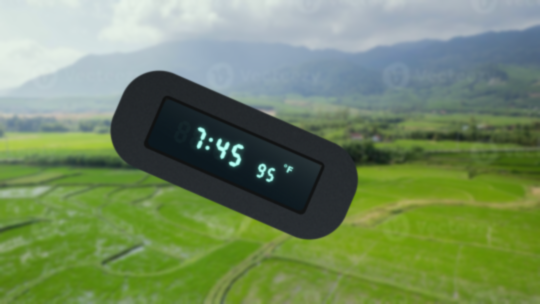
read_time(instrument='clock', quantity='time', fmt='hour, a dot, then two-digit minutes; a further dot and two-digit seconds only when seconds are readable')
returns 7.45
